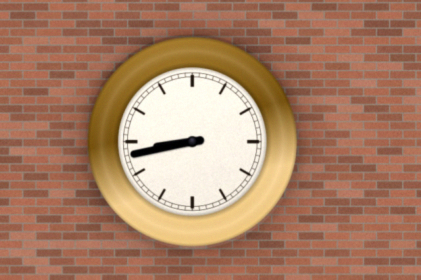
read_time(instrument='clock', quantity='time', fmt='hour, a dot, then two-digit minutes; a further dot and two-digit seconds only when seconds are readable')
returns 8.43
